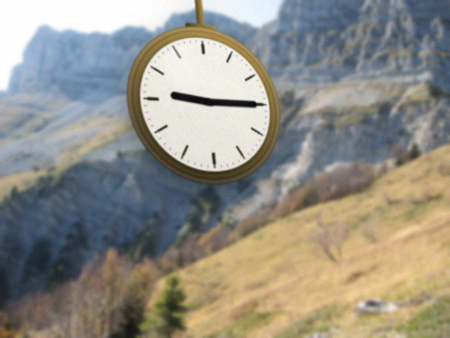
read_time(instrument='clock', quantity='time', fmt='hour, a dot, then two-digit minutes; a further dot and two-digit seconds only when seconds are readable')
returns 9.15
